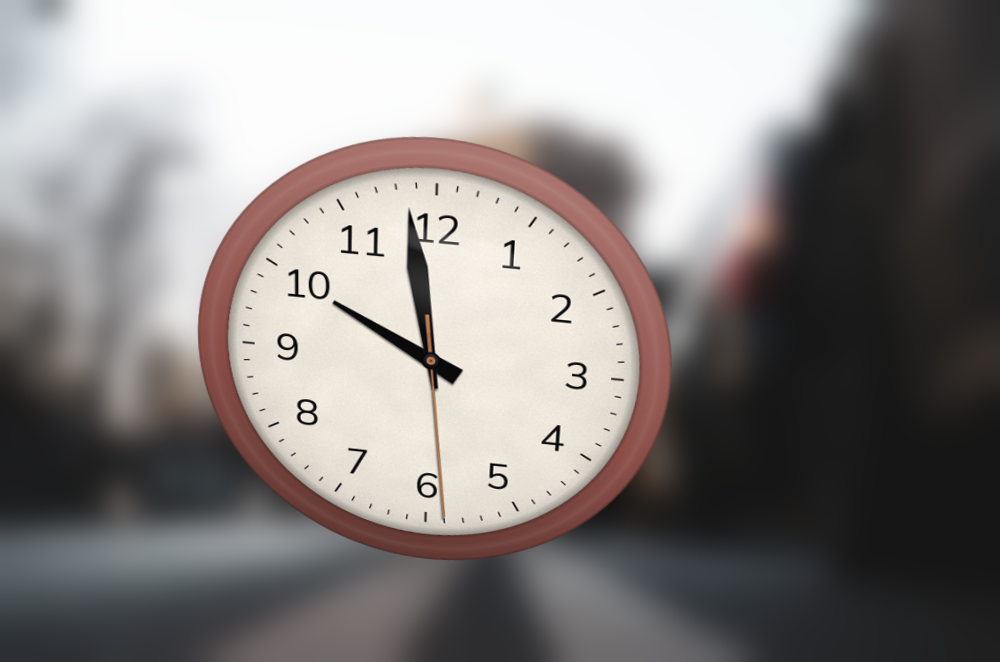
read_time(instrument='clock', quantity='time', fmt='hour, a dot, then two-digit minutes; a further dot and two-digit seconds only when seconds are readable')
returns 9.58.29
